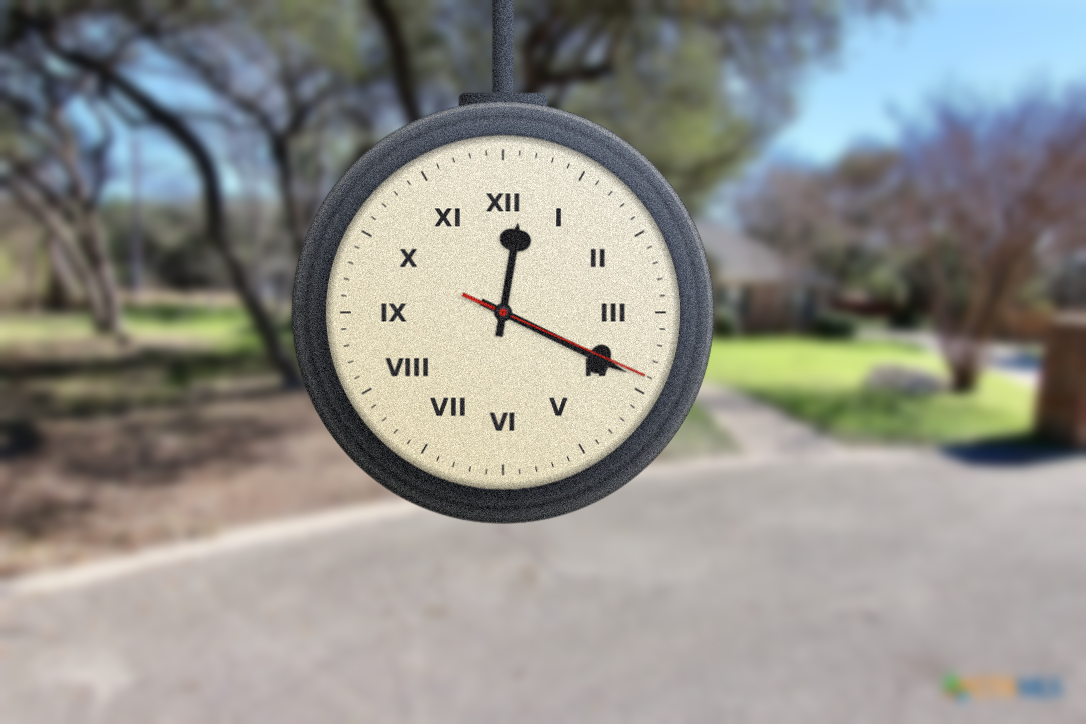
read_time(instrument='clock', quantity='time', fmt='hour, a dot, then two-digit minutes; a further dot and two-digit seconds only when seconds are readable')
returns 12.19.19
